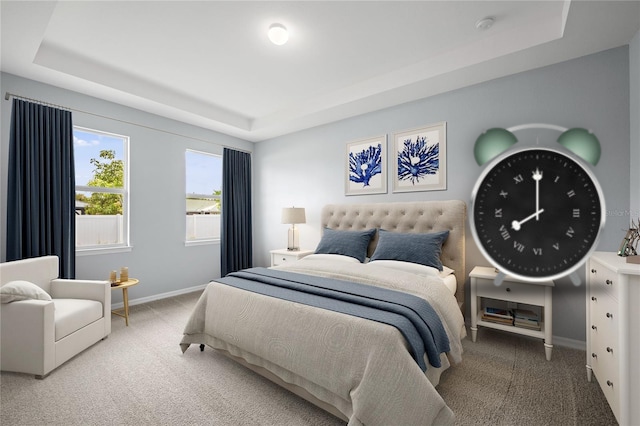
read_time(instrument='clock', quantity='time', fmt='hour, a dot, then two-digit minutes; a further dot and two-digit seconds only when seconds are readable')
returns 8.00
